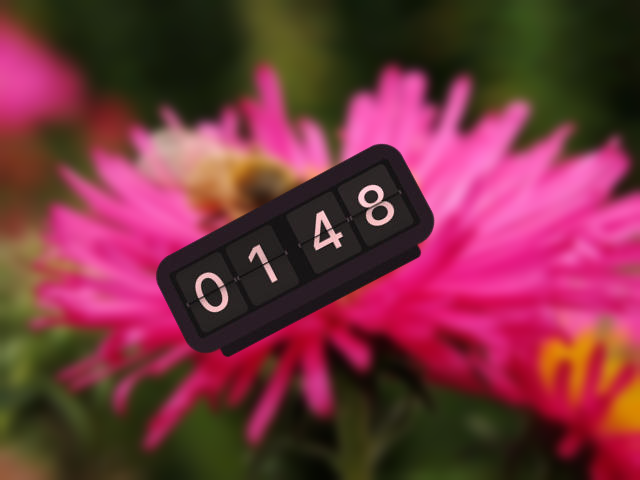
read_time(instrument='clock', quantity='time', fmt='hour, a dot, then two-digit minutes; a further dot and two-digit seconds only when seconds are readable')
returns 1.48
